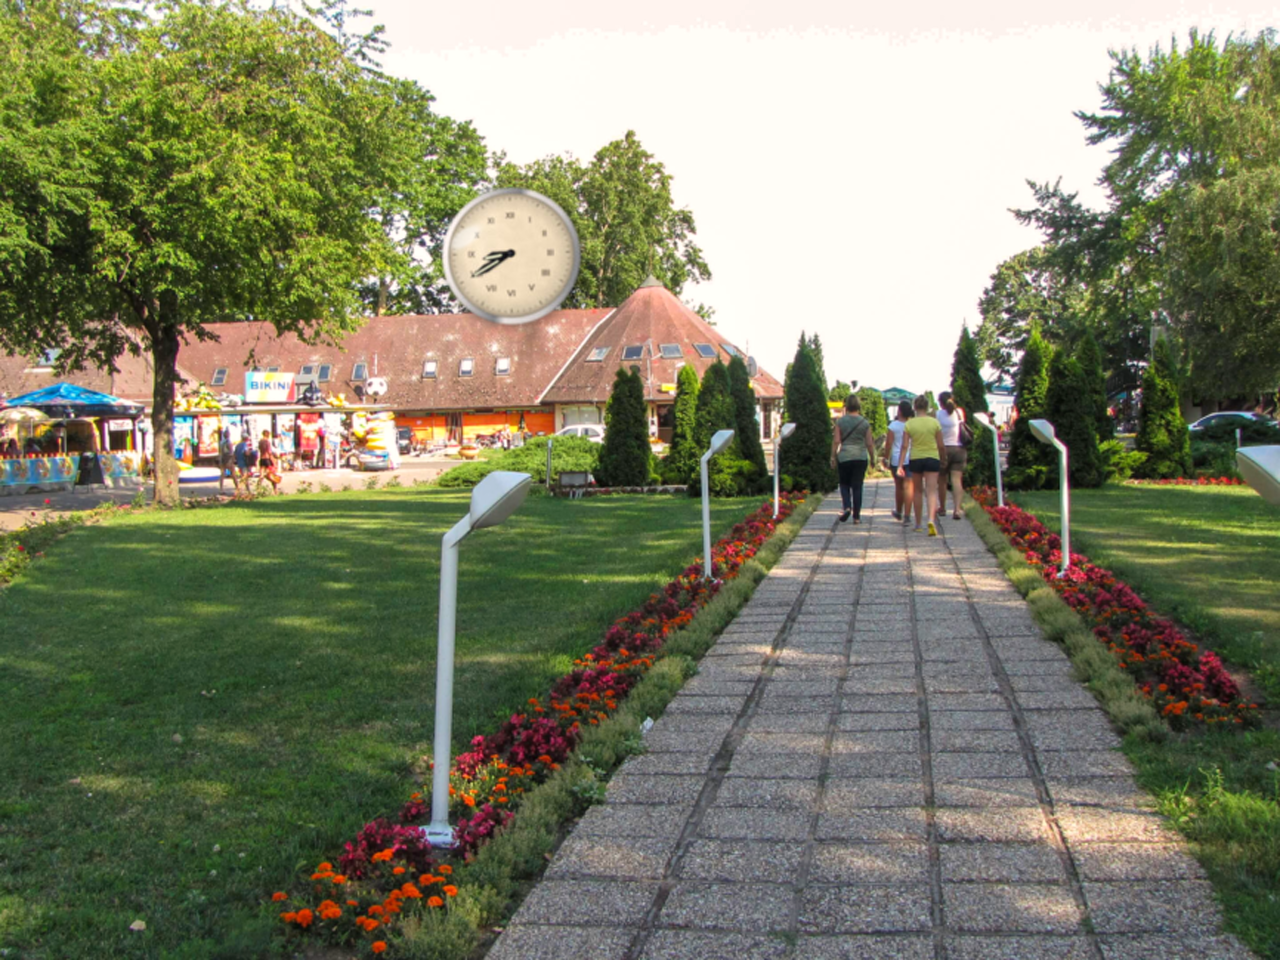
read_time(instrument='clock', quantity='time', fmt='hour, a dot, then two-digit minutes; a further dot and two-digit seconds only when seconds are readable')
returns 8.40
